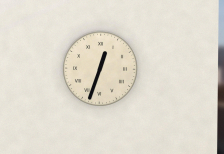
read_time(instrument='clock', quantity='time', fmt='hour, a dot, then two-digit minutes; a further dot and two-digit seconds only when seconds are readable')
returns 12.33
